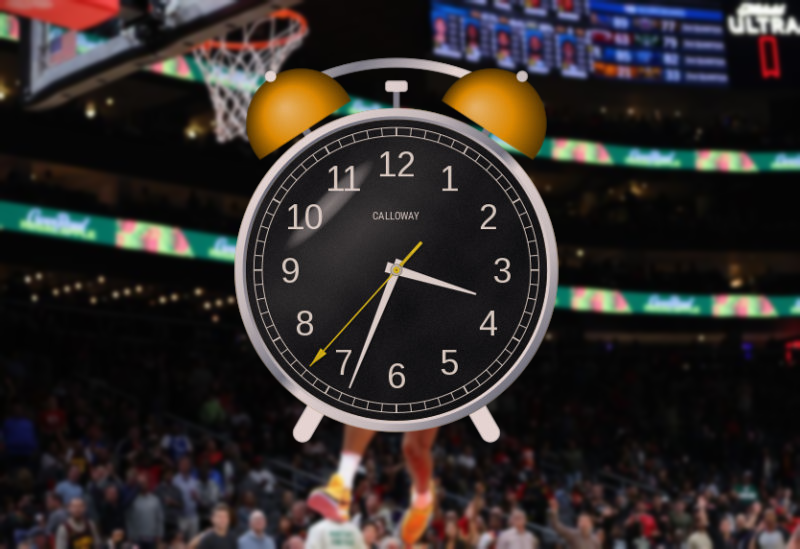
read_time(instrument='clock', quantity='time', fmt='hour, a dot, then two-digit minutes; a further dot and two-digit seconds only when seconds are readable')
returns 3.33.37
